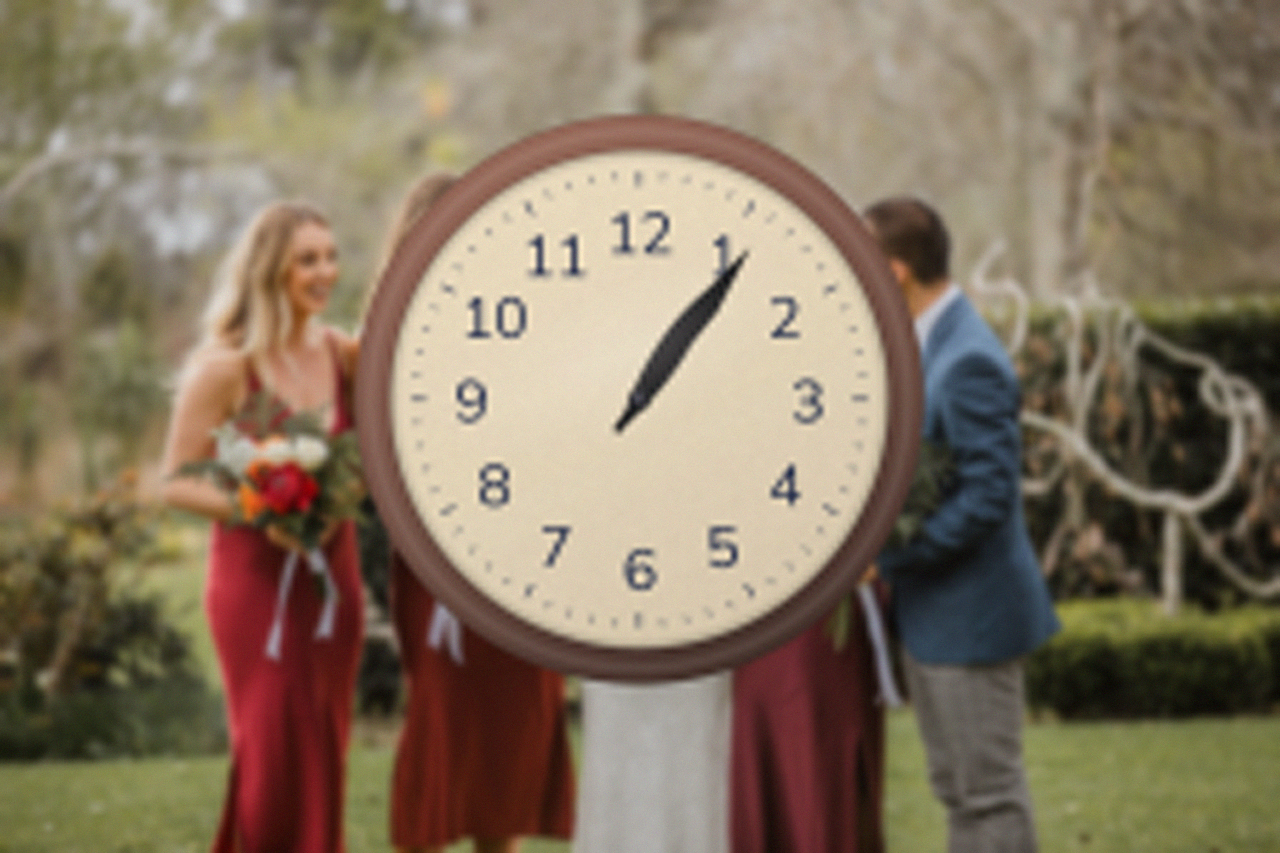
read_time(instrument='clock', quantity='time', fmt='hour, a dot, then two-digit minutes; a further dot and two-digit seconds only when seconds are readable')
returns 1.06
